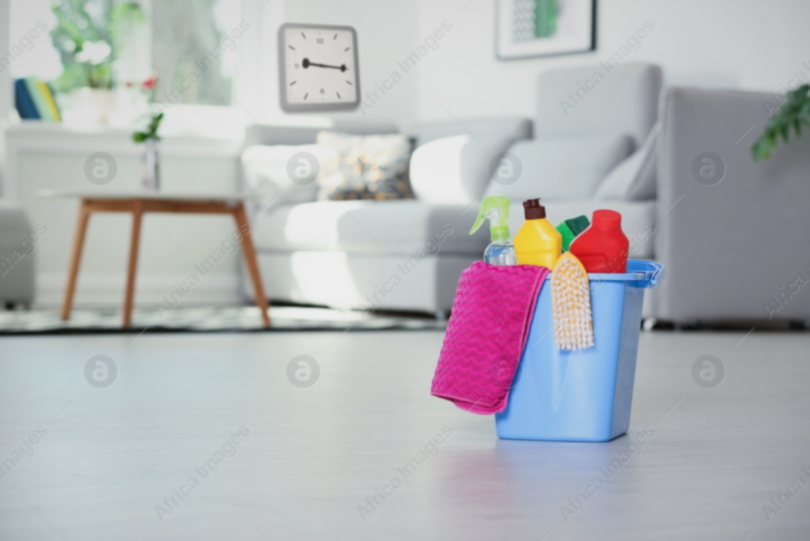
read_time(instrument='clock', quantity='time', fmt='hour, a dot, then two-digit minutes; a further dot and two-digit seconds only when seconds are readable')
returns 9.16
